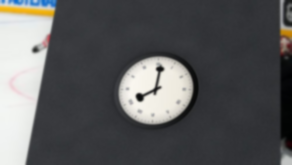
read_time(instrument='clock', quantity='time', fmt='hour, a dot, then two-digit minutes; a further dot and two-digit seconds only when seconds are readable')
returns 8.01
